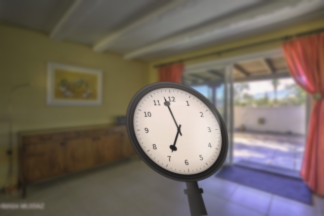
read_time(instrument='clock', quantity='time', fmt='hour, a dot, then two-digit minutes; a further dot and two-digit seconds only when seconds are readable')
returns 6.58
